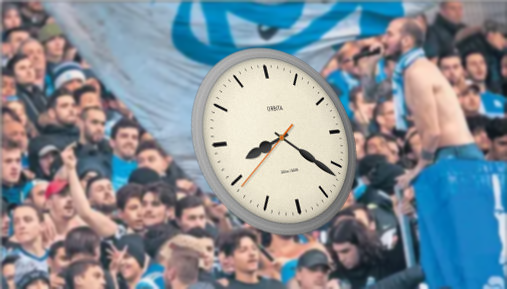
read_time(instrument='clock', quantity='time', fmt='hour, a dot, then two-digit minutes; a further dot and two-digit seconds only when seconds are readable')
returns 8.21.39
